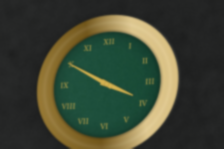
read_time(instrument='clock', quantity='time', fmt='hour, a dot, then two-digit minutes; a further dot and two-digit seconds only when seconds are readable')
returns 3.50
